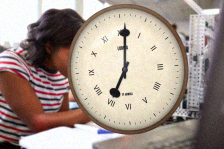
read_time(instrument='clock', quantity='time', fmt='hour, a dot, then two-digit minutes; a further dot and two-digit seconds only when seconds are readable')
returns 7.01
